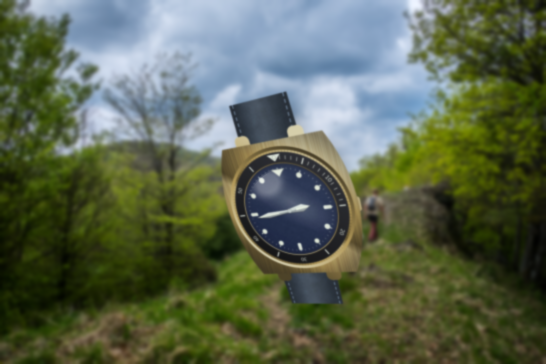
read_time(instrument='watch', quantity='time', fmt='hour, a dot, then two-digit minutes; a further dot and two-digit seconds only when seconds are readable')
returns 2.44
